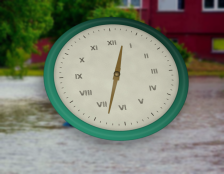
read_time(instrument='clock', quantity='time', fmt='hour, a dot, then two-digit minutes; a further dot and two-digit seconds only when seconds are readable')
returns 12.33
